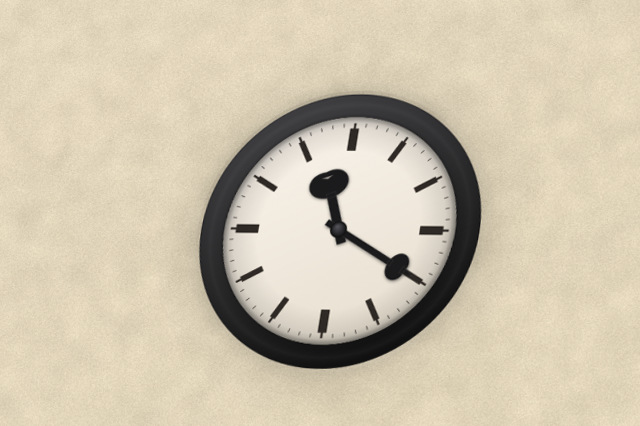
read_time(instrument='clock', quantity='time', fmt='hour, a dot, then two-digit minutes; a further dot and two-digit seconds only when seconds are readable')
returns 11.20
